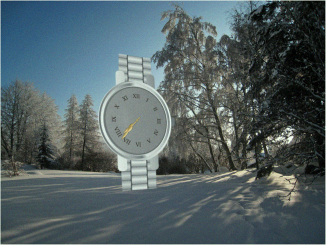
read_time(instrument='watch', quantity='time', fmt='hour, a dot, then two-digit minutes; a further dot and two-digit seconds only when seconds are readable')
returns 7.37
